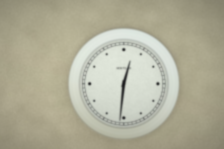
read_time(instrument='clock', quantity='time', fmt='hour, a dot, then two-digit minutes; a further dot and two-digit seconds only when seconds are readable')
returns 12.31
